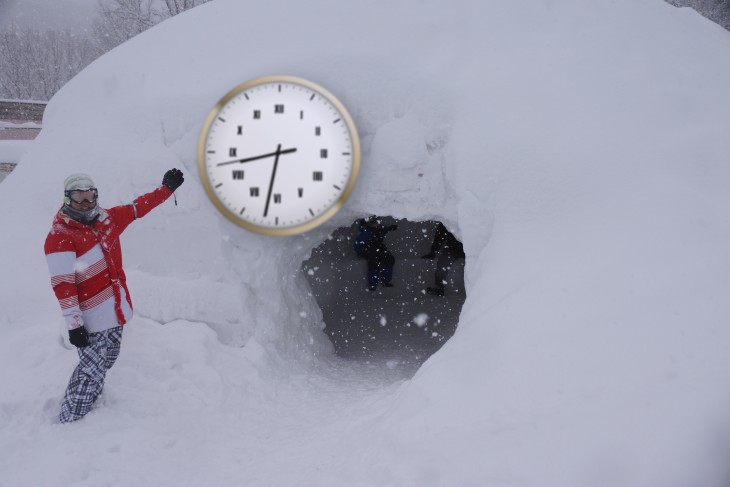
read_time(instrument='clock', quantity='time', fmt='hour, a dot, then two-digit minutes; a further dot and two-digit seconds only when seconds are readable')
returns 8.31.43
